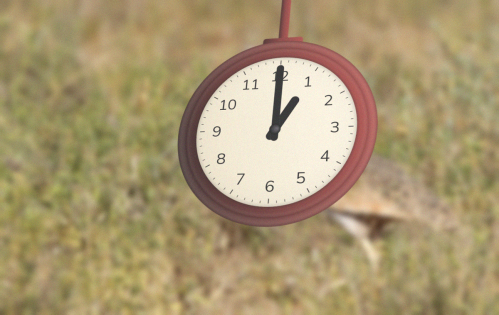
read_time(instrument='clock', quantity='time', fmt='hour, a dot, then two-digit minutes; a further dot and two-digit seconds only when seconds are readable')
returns 1.00
